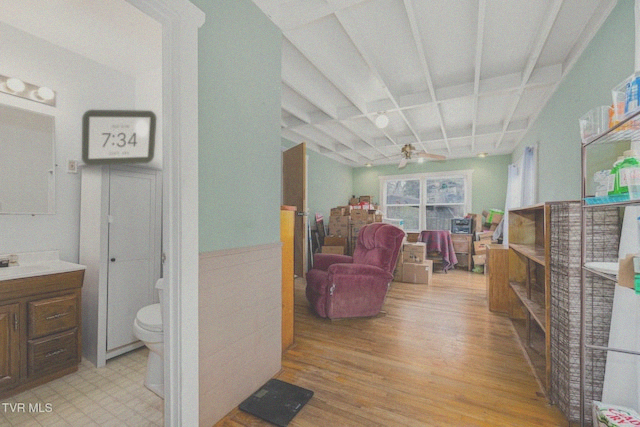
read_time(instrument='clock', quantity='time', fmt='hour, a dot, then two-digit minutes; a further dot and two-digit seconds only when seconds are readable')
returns 7.34
